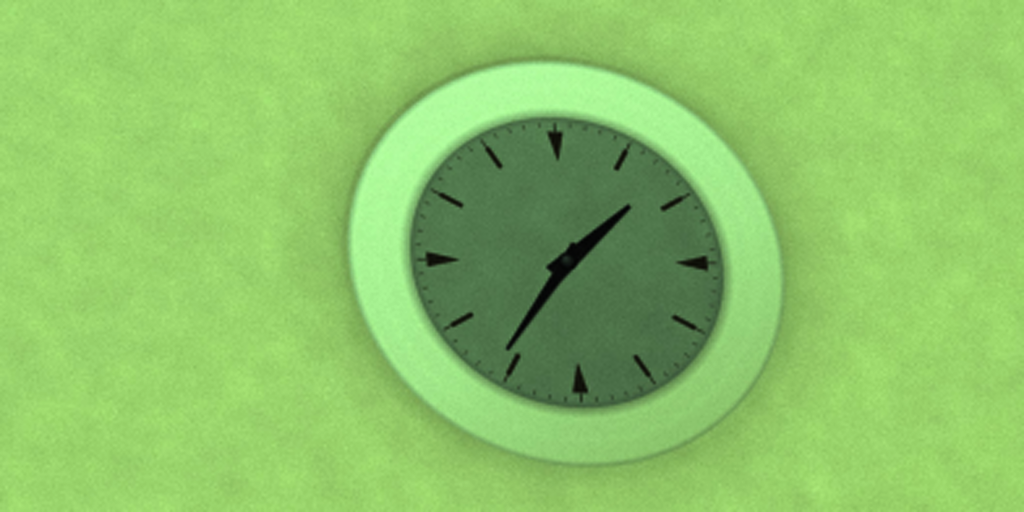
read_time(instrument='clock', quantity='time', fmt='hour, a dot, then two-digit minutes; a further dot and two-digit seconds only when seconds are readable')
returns 1.36
